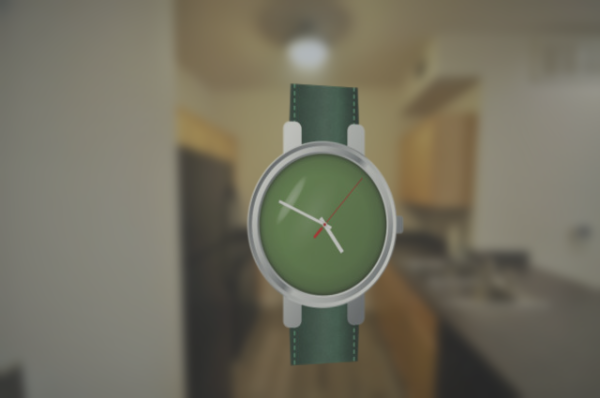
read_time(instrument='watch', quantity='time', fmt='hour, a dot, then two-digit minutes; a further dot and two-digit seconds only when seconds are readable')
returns 4.49.07
